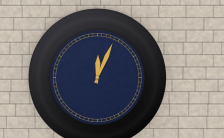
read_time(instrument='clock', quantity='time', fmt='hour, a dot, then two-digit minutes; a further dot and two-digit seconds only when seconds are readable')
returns 12.04
